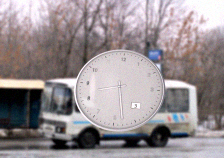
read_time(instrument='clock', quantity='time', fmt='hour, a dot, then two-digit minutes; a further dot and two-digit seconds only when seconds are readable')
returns 8.28
